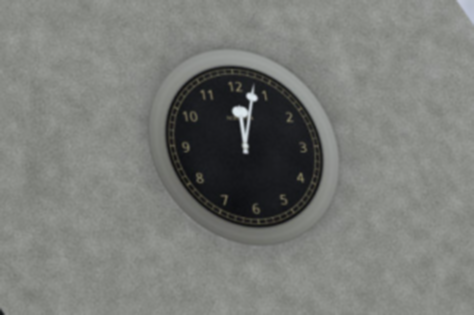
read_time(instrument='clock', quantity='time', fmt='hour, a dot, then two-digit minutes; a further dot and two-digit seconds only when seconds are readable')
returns 12.03
